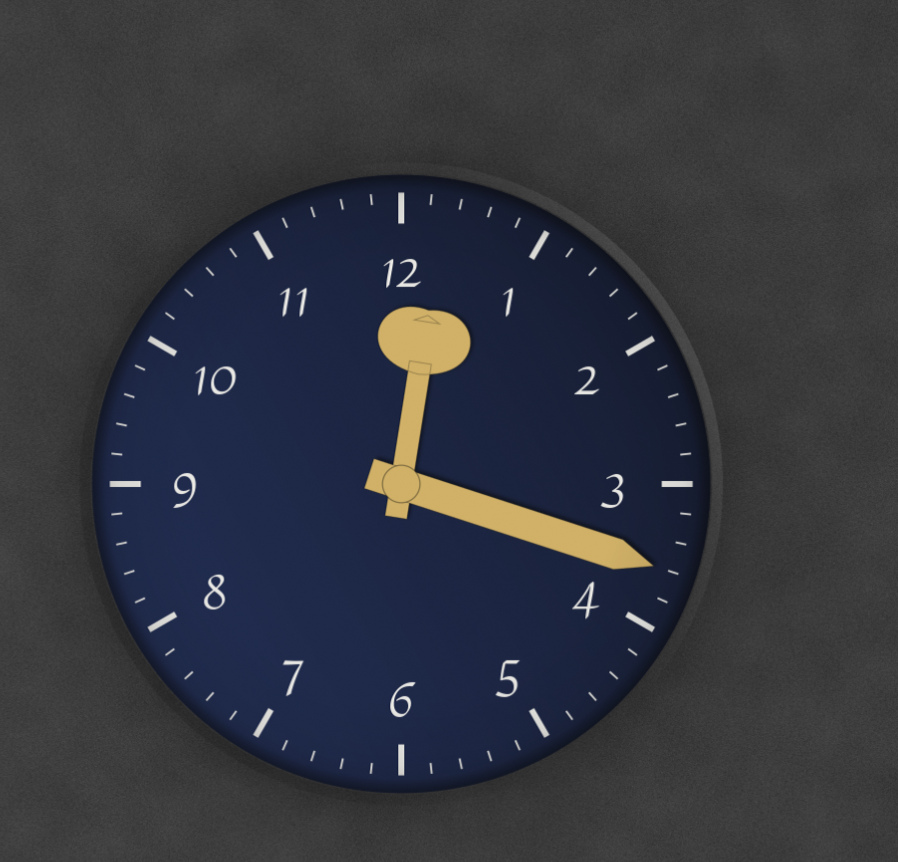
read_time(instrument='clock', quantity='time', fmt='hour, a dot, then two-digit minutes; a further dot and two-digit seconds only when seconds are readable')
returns 12.18
